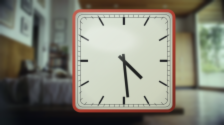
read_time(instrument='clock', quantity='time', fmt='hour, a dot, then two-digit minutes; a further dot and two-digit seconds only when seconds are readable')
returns 4.29
